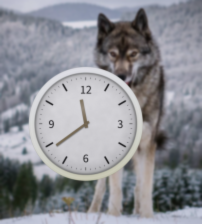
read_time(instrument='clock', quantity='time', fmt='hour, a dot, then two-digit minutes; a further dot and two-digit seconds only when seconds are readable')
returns 11.39
